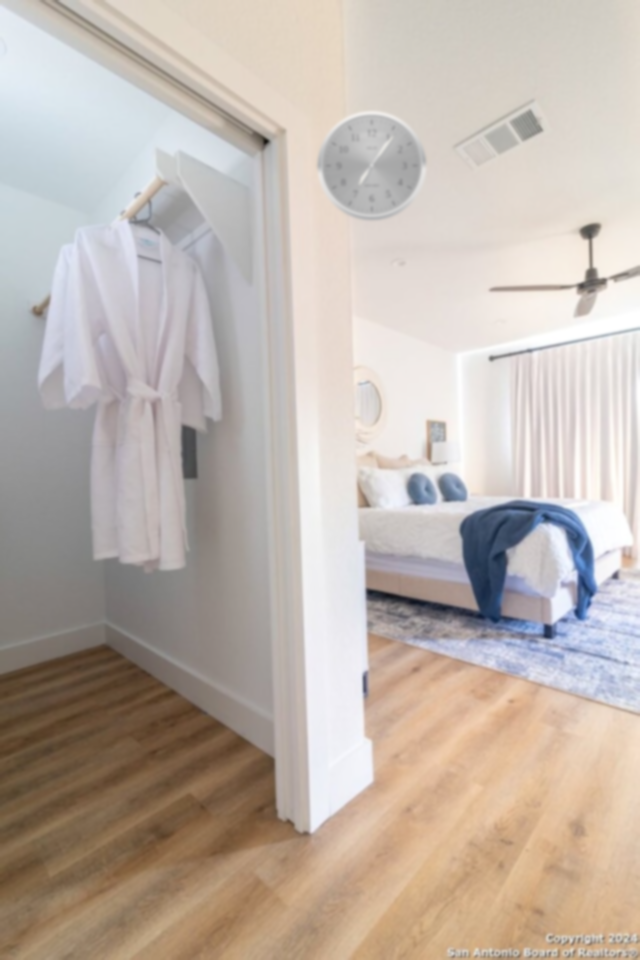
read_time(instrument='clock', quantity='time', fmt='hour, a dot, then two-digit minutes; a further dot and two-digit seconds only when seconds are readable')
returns 7.06
